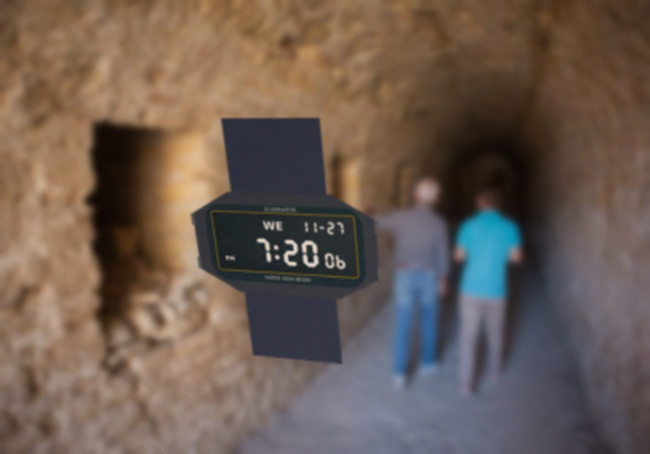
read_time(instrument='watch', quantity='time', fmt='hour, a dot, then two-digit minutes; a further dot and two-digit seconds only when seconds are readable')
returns 7.20.06
